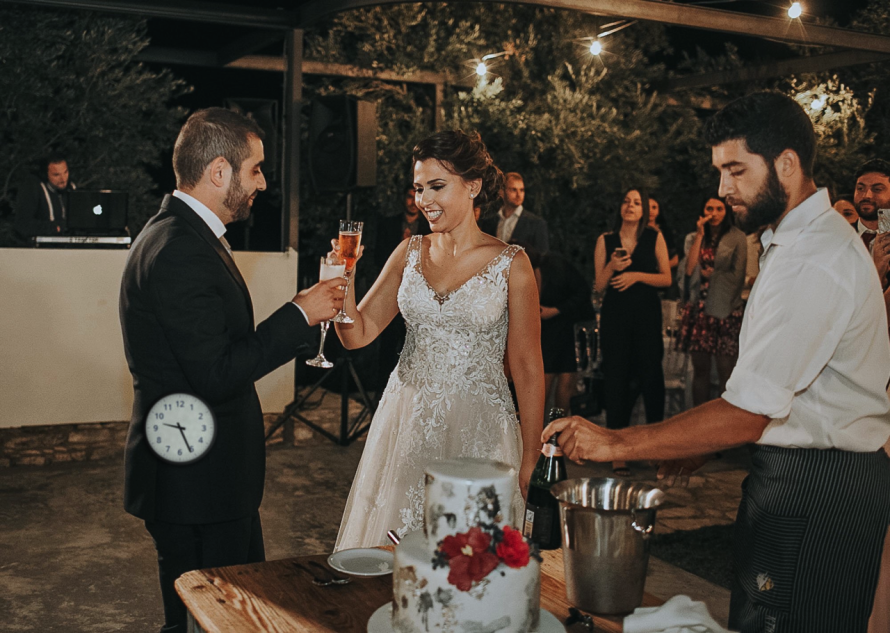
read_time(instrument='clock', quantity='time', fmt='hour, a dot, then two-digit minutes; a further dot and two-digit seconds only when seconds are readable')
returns 9.26
